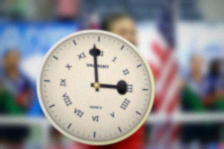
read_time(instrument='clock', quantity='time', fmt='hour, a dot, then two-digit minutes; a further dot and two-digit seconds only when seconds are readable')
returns 2.59
